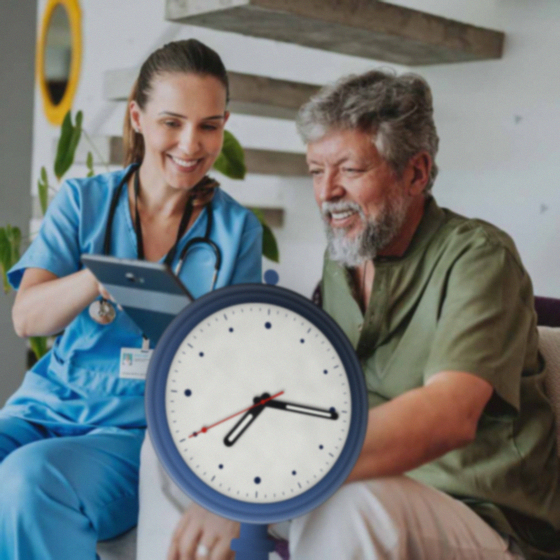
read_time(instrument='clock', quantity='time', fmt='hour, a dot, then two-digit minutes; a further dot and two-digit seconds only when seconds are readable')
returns 7.15.40
